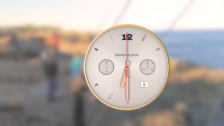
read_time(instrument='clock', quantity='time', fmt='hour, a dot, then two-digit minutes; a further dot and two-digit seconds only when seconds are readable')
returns 6.30
